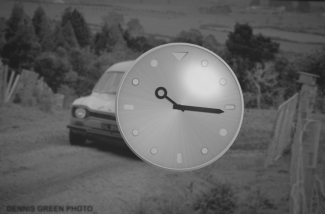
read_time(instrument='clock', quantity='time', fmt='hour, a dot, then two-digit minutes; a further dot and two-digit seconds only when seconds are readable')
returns 10.16
